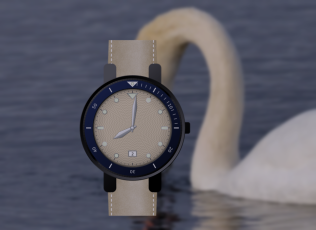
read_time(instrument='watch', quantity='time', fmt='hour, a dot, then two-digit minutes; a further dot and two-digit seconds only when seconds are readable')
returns 8.01
